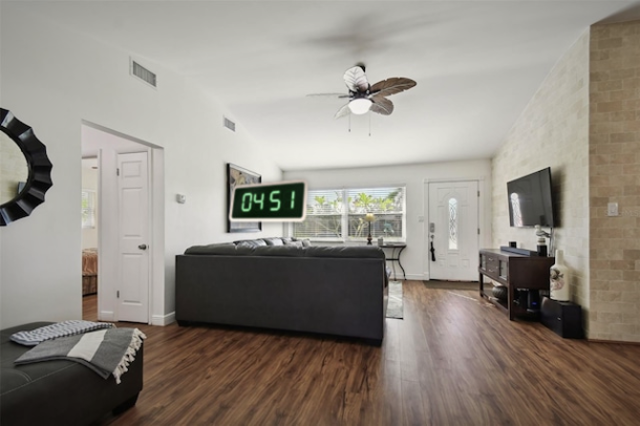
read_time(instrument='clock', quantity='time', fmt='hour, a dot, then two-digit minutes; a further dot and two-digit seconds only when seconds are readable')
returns 4.51
